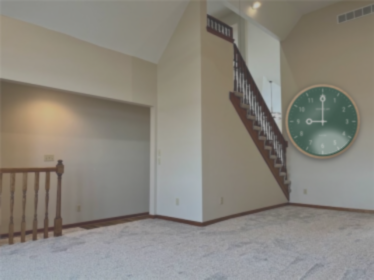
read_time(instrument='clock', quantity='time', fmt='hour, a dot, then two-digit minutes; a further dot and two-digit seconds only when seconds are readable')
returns 9.00
